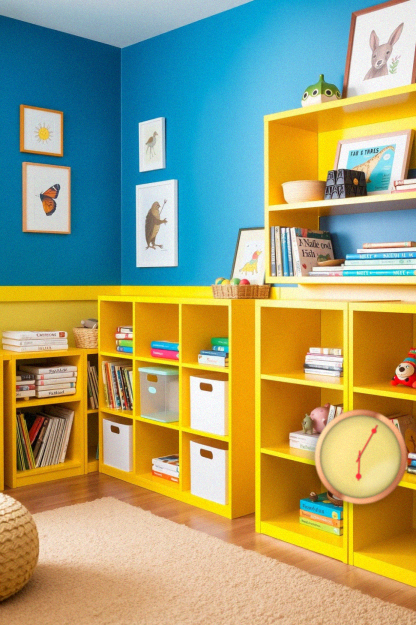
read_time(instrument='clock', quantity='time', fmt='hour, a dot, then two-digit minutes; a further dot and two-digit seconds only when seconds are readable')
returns 6.05
